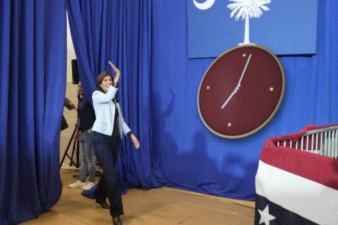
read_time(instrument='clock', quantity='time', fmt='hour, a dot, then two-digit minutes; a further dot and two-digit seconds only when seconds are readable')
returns 7.02
